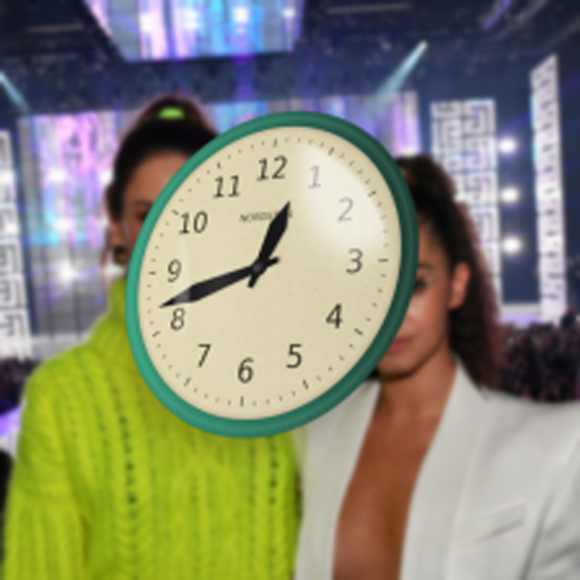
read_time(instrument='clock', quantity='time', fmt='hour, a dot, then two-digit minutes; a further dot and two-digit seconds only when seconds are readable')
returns 12.42
